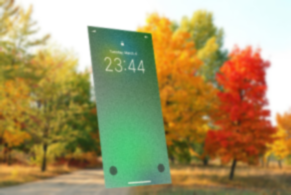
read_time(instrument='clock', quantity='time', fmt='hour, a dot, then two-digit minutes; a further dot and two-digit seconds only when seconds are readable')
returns 23.44
